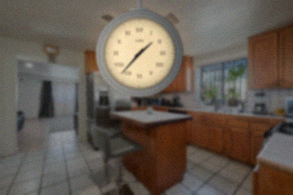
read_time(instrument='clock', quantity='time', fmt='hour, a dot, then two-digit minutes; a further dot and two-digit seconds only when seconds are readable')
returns 1.37
